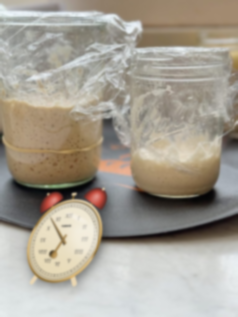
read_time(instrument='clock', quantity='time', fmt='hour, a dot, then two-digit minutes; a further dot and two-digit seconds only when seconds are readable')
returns 6.53
